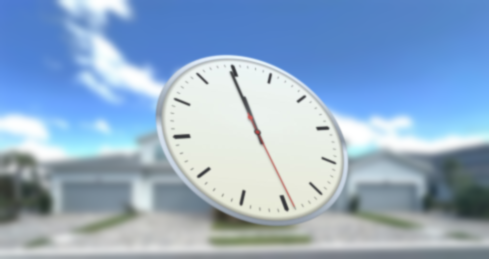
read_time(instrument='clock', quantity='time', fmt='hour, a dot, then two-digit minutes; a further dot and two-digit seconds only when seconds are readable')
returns 11.59.29
